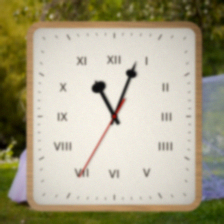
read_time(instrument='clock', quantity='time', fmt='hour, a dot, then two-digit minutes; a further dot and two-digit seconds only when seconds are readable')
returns 11.03.35
